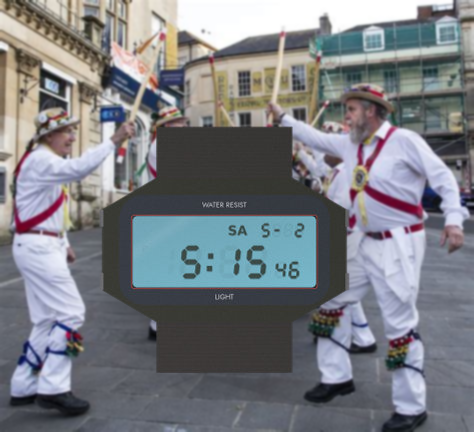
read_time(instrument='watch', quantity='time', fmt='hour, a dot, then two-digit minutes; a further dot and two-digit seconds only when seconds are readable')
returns 5.15.46
